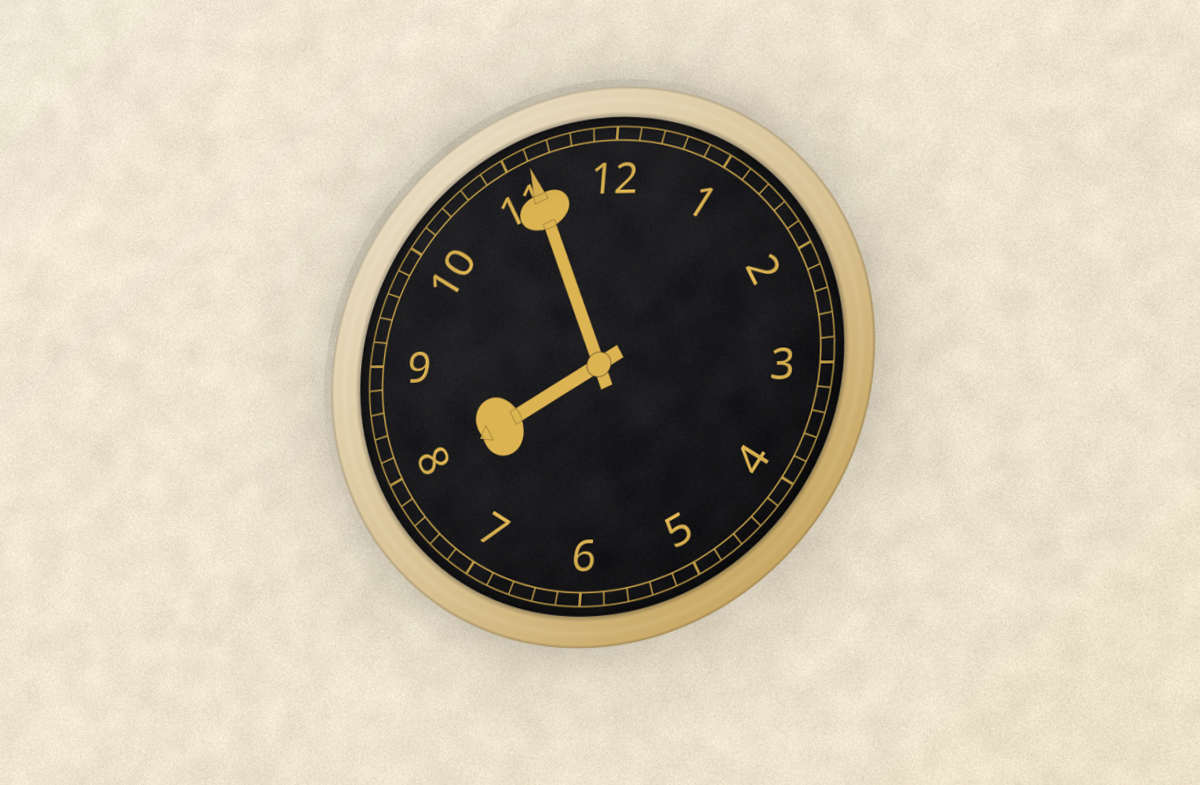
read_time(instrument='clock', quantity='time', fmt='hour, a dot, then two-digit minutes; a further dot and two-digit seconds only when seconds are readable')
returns 7.56
